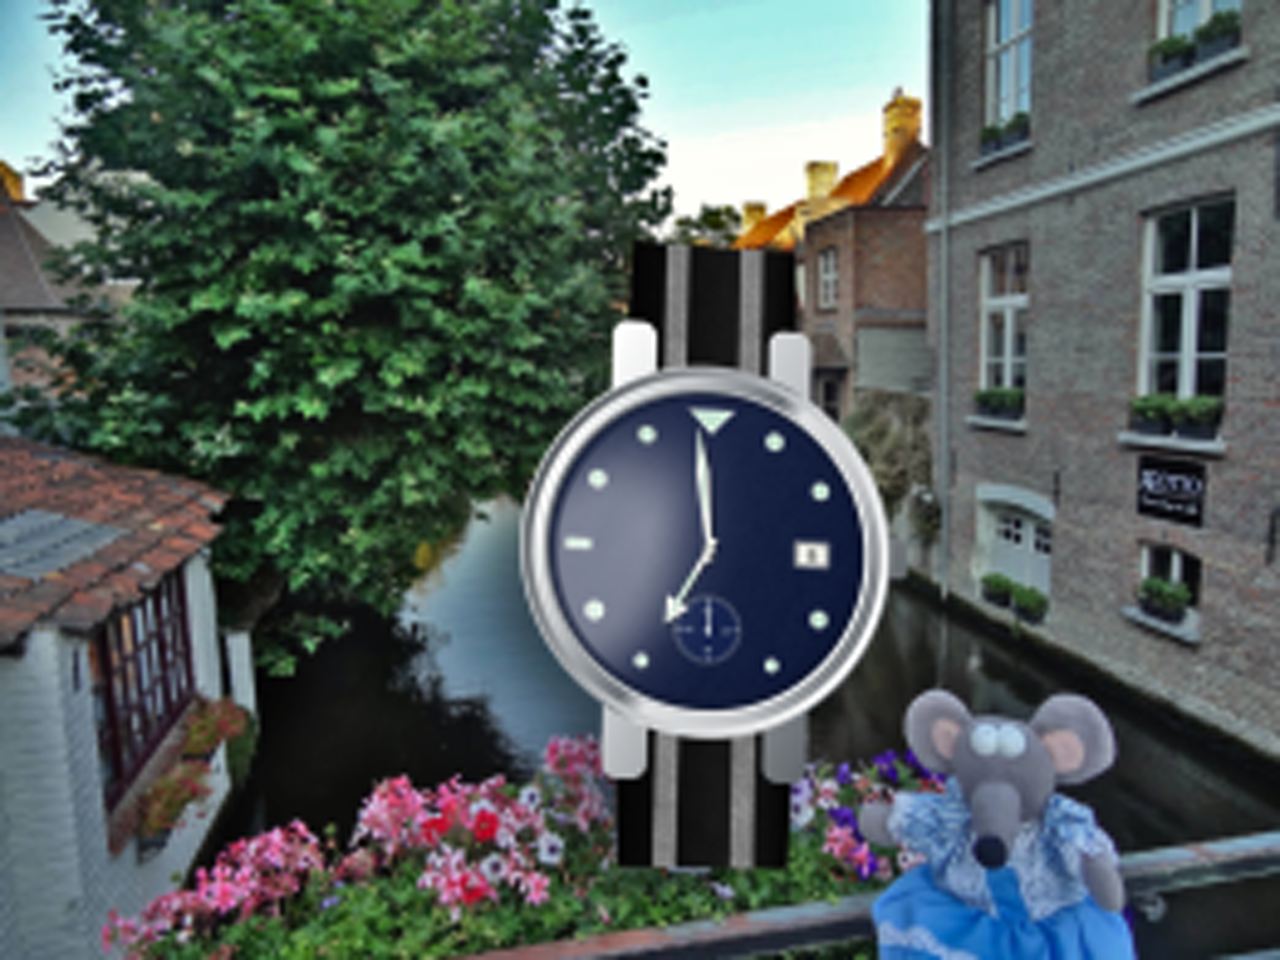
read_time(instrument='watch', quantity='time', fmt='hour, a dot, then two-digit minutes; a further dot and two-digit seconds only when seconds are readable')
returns 6.59
